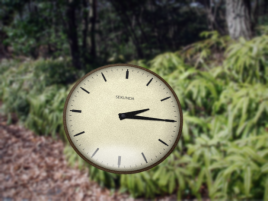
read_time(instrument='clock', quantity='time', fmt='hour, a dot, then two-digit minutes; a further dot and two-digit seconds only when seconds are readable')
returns 2.15
